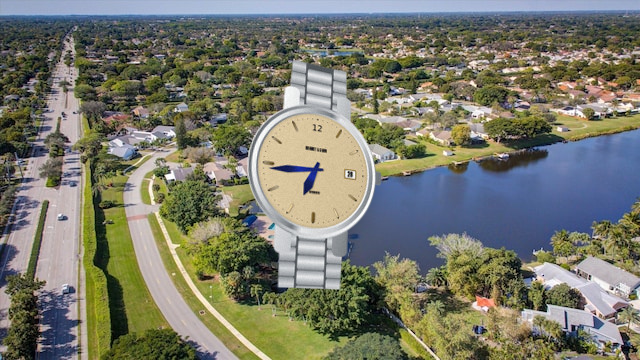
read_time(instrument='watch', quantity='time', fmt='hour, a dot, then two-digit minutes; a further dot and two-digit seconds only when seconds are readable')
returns 6.44
